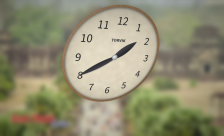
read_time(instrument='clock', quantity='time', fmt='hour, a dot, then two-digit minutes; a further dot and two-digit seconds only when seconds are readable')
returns 1.40
